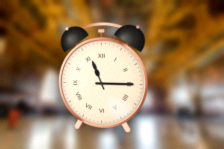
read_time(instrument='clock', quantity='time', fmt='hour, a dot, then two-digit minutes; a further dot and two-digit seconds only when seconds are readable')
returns 11.15
